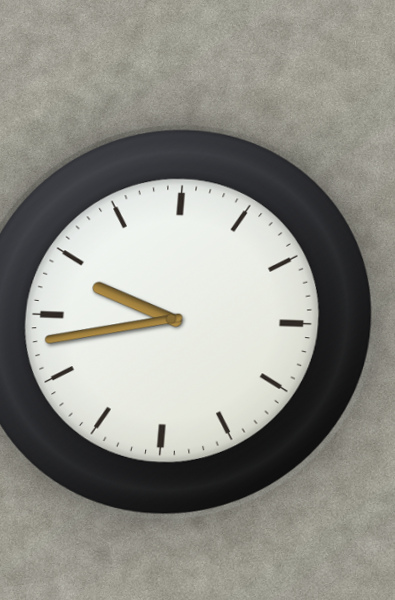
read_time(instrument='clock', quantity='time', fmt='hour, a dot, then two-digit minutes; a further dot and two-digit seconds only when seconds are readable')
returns 9.43
